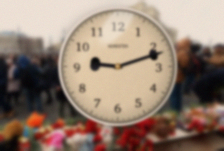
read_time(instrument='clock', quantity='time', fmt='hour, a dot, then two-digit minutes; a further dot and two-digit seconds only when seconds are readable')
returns 9.12
